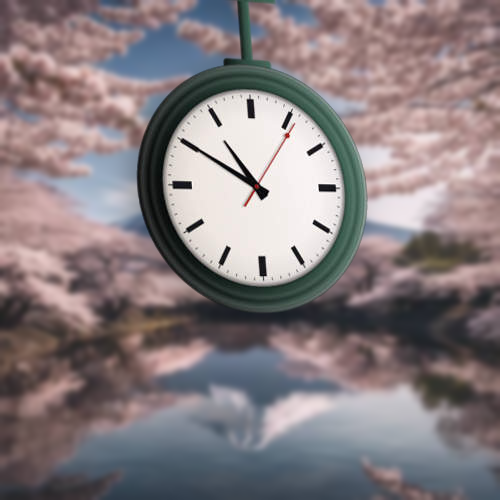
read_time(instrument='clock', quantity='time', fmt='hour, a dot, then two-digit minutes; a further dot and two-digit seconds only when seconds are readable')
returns 10.50.06
